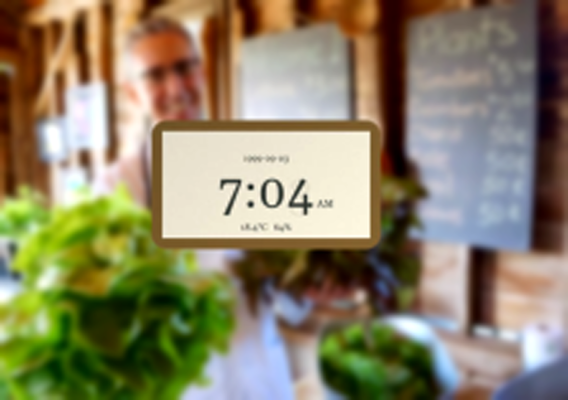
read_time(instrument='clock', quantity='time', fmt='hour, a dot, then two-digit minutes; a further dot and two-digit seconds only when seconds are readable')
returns 7.04
